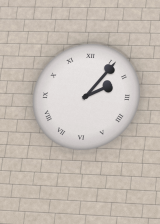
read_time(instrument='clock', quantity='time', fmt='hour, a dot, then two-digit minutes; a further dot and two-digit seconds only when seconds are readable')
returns 2.06
